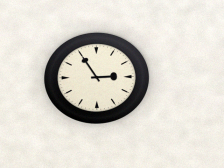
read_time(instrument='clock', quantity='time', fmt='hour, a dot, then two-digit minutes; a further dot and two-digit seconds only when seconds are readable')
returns 2.55
